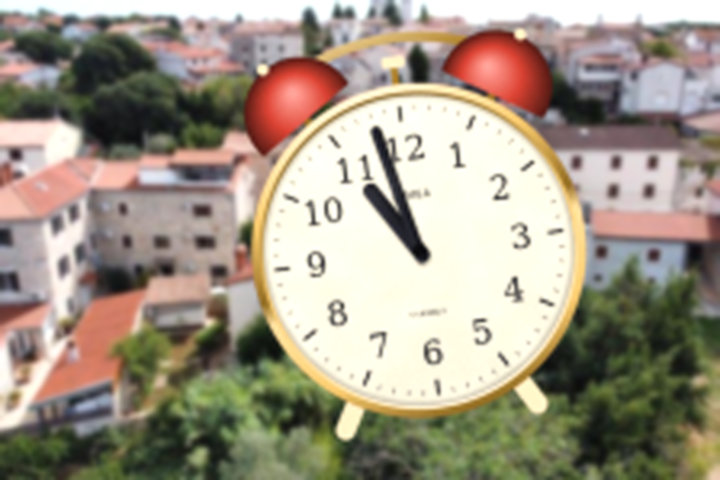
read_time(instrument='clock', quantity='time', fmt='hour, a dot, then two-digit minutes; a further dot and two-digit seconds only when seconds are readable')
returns 10.58
